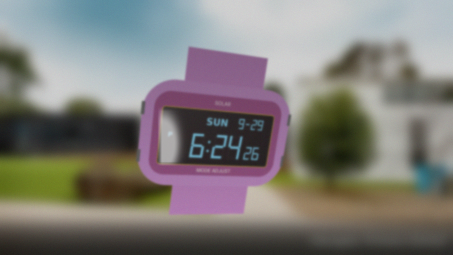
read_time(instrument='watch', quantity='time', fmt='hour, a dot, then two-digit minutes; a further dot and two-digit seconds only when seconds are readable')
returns 6.24.26
